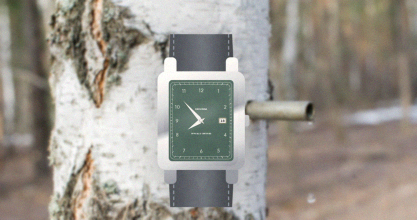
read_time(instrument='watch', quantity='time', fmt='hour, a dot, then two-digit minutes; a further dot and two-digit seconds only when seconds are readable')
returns 7.53
